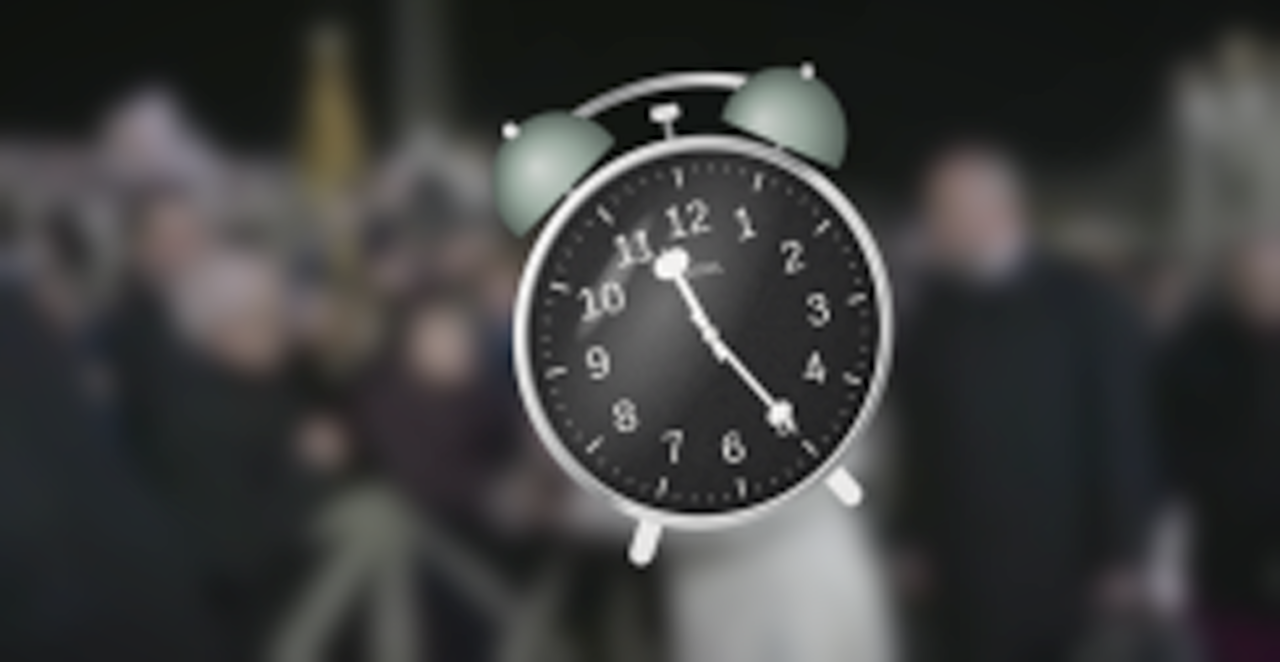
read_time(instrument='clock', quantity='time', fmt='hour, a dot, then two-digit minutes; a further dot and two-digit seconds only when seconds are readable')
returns 11.25
